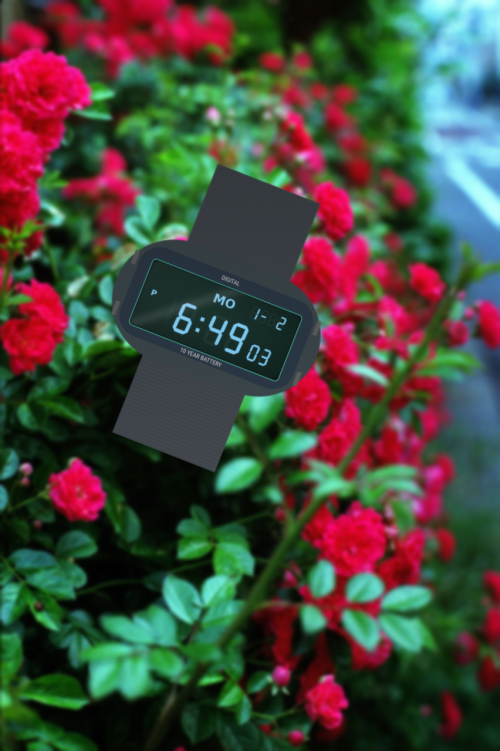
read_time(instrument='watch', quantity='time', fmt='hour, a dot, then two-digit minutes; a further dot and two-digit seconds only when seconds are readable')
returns 6.49.03
